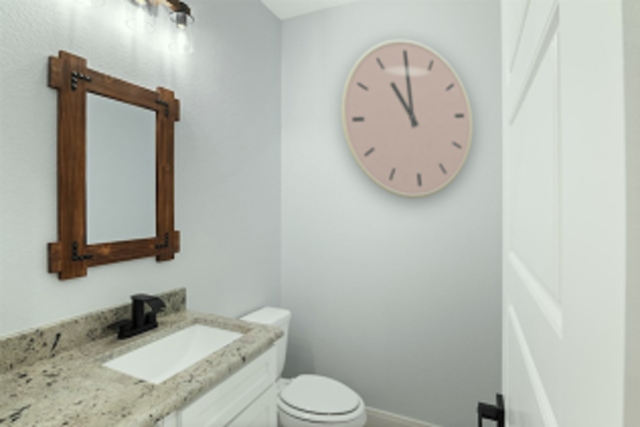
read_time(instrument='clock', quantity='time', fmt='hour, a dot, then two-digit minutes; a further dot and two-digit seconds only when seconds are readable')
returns 11.00
